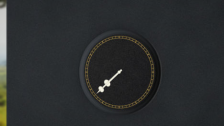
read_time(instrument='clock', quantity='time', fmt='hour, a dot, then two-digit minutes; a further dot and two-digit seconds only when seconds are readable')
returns 7.38
